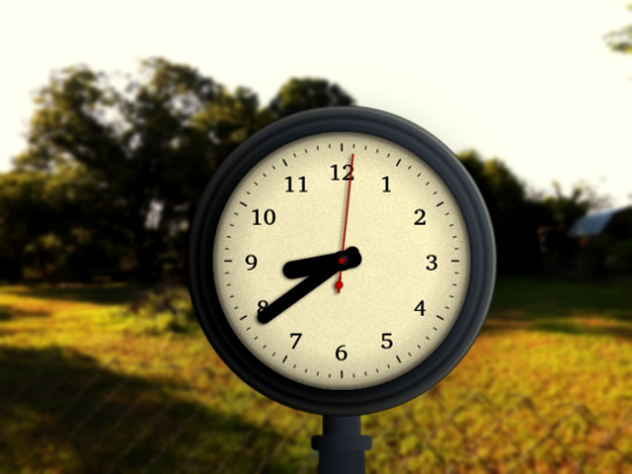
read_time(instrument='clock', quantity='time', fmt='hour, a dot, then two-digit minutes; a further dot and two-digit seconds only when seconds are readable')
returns 8.39.01
